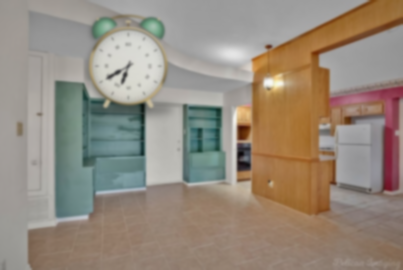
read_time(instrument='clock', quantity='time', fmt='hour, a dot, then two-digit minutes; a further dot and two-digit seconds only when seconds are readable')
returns 6.40
